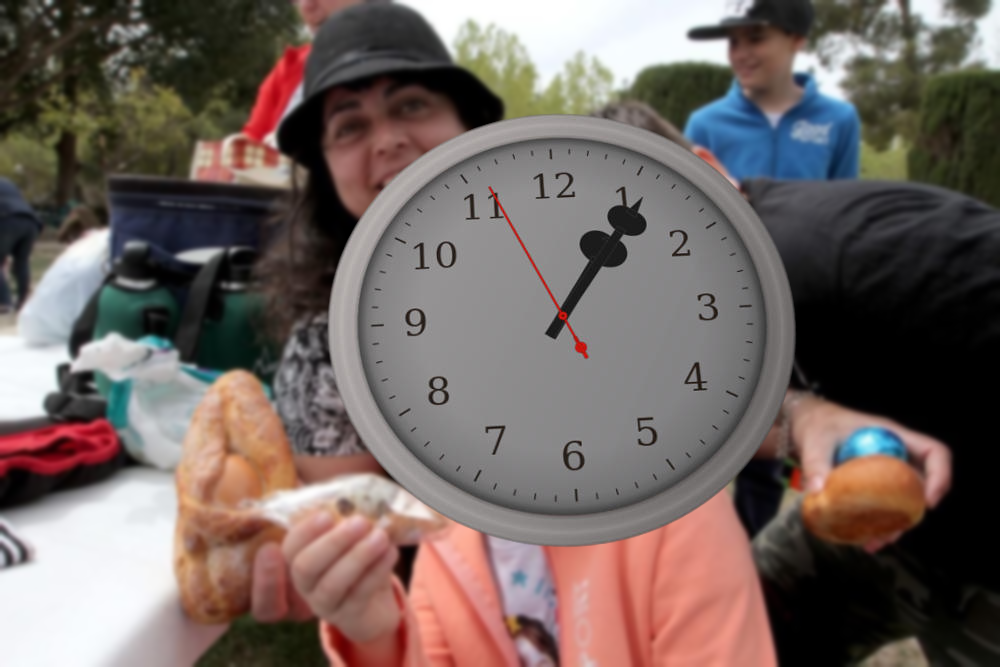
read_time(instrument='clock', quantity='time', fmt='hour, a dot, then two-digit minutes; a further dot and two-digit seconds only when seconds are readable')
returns 1.05.56
